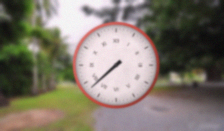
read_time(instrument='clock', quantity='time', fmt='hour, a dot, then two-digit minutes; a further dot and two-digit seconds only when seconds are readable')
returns 7.38
